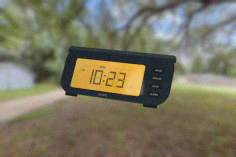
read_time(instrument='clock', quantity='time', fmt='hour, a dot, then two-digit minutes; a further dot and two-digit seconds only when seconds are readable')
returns 10.23
